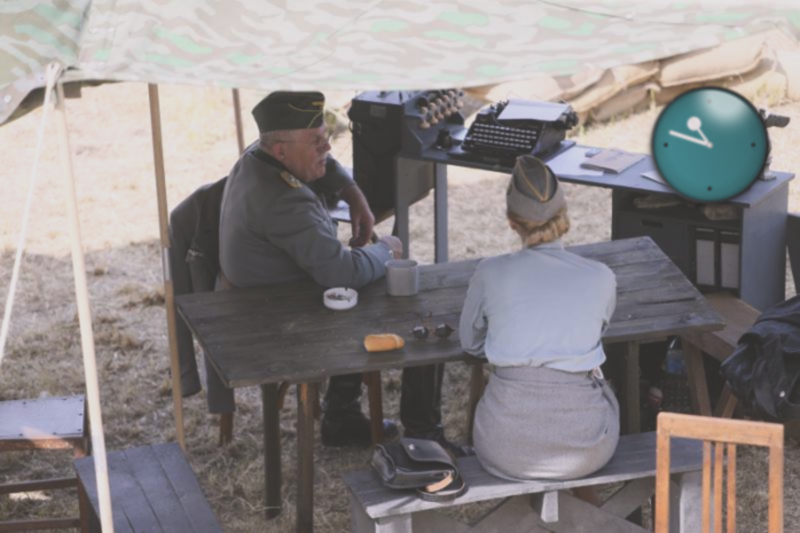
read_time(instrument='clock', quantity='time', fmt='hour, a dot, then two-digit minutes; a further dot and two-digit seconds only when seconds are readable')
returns 10.48
